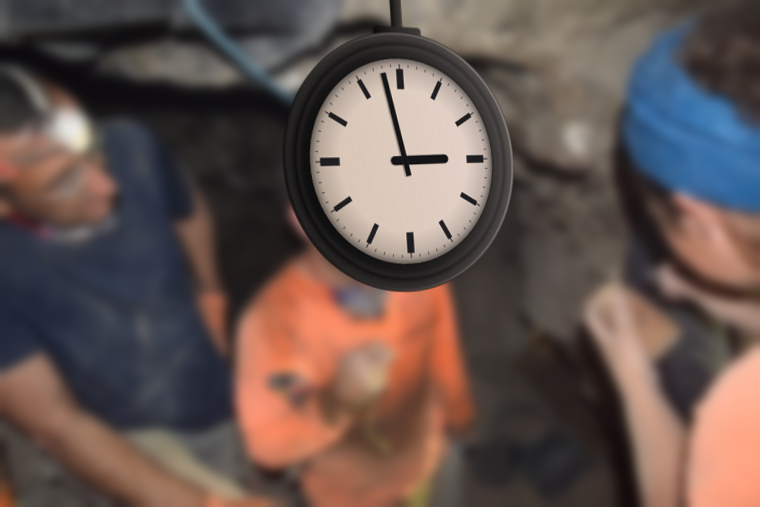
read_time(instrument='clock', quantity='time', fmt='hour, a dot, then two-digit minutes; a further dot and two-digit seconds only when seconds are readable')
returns 2.58
